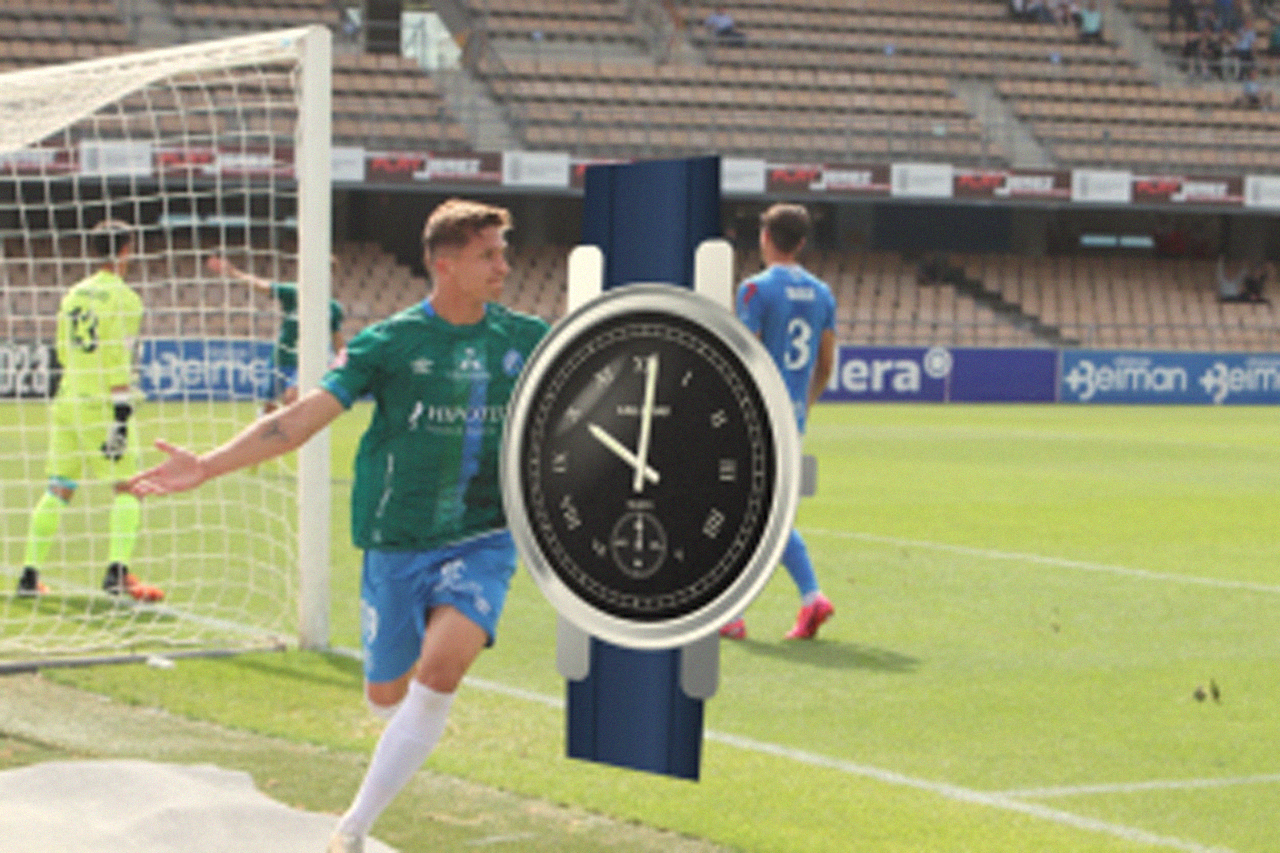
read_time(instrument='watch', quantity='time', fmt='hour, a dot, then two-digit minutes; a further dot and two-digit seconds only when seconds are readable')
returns 10.01
